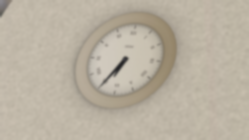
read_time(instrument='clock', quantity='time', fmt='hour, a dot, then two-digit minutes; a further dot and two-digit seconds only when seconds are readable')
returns 6.35
